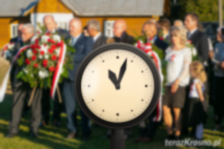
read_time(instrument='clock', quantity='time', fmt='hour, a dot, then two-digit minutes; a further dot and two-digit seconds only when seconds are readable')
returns 11.03
